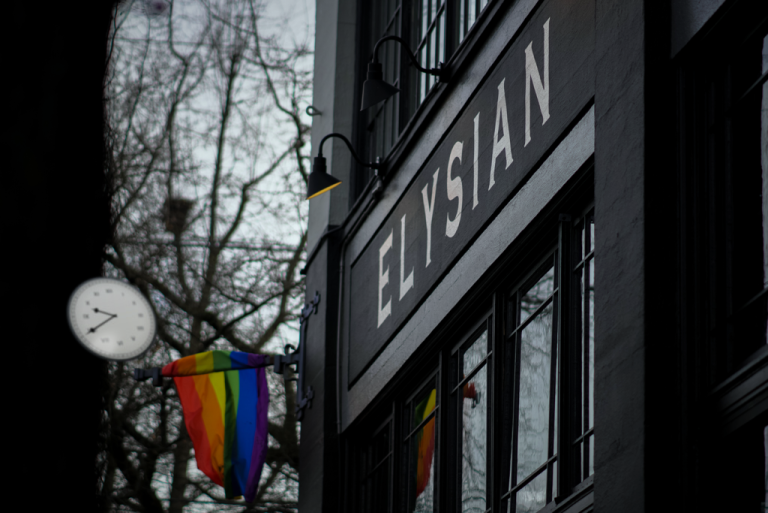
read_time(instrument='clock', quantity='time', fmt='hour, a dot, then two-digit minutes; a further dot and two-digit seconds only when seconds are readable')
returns 9.40
